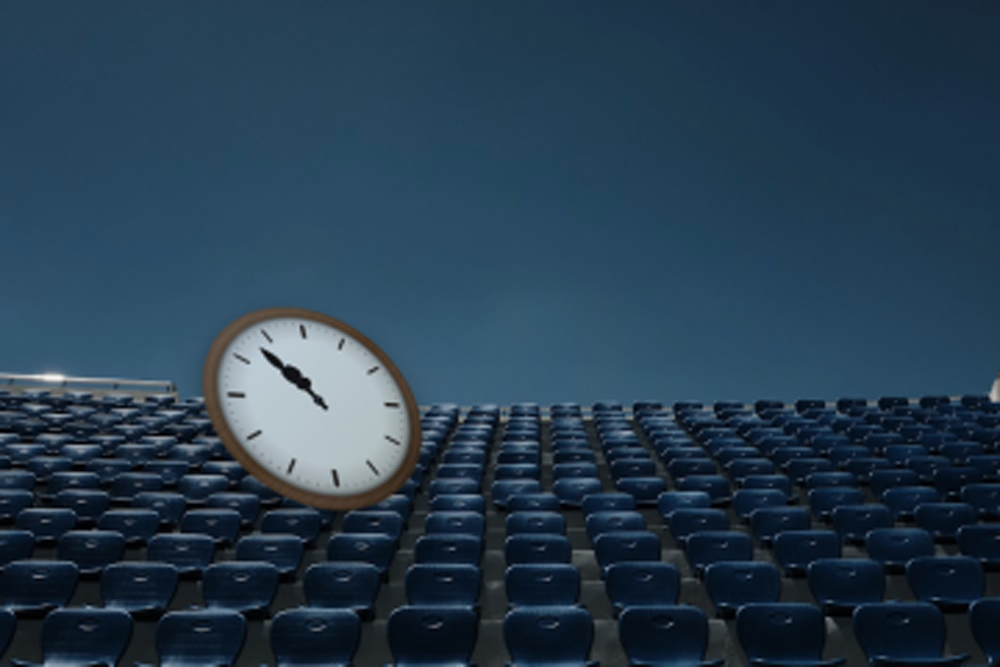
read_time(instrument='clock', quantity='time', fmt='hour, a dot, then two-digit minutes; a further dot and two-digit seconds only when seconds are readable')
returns 10.53
